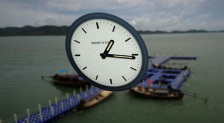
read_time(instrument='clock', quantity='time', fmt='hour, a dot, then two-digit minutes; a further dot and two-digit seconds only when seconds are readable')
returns 1.16
